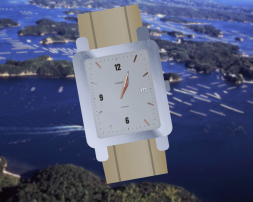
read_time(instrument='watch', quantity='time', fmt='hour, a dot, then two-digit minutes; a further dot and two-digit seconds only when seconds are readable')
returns 1.04
